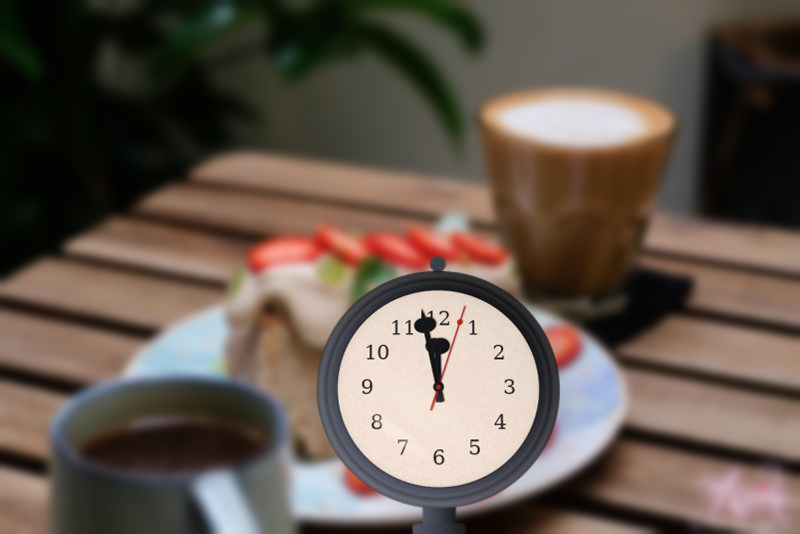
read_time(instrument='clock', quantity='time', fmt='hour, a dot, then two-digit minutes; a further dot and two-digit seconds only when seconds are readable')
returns 11.58.03
